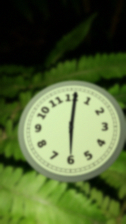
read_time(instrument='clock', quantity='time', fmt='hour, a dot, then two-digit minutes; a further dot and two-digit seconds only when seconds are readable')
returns 6.01
